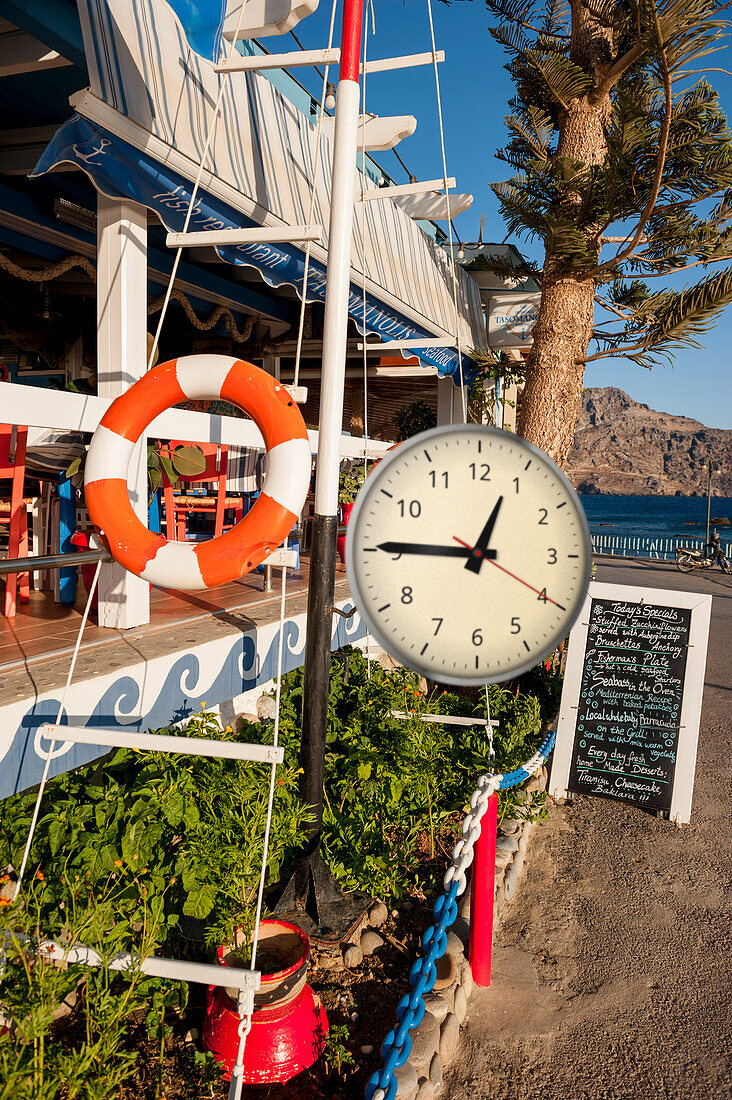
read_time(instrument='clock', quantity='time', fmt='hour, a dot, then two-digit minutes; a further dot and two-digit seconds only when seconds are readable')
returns 12.45.20
